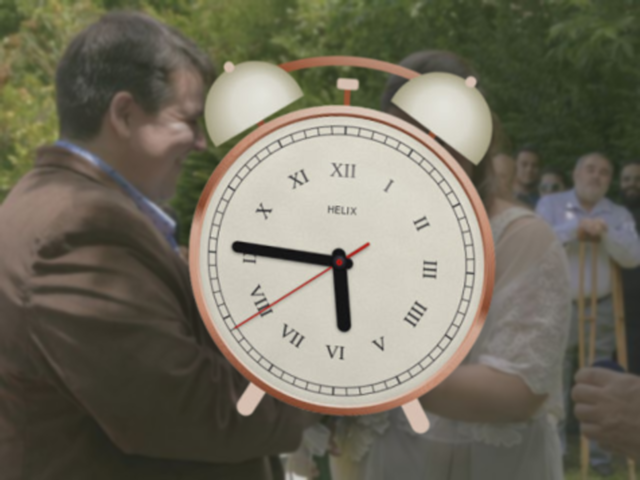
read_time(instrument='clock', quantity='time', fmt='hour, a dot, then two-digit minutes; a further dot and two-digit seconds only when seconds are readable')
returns 5.45.39
